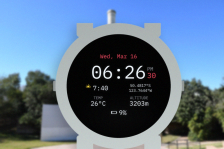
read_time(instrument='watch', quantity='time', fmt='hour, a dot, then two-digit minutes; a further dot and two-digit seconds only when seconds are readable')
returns 6.26.30
